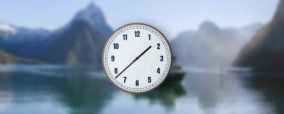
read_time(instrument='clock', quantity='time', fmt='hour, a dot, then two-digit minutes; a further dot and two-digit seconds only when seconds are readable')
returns 1.38
